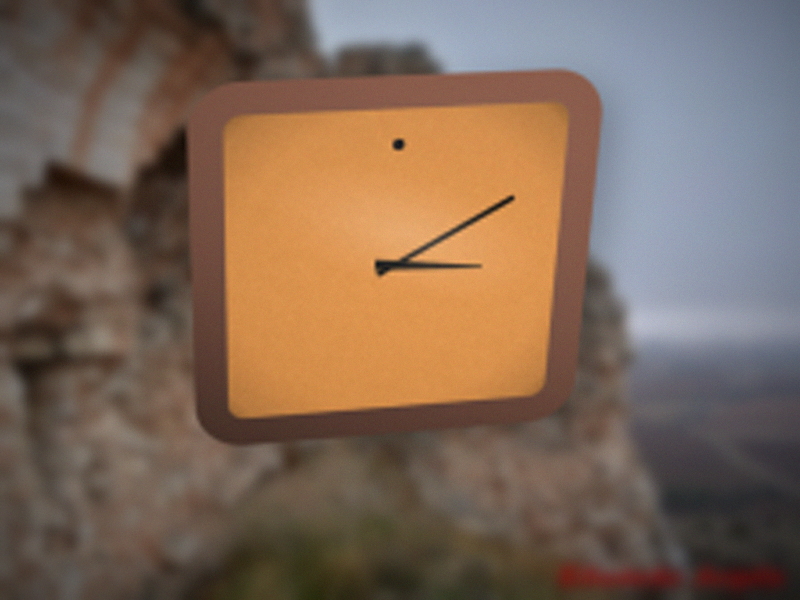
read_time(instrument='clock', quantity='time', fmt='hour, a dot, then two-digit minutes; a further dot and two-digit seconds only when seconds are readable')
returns 3.10
